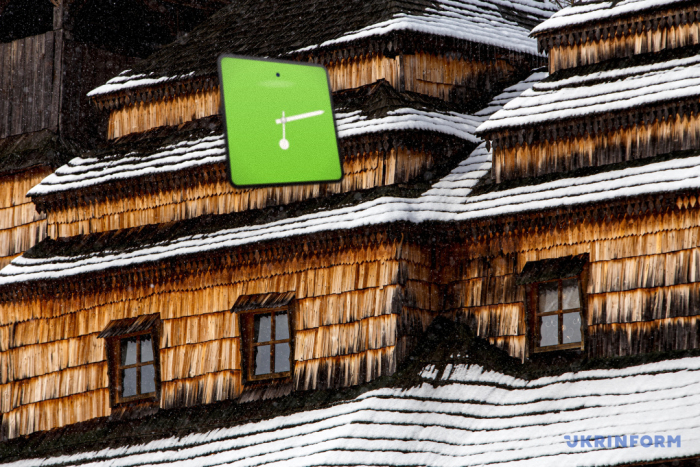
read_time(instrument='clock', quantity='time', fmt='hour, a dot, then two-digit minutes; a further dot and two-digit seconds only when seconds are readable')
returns 6.13
